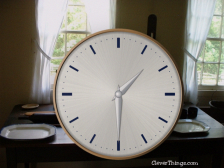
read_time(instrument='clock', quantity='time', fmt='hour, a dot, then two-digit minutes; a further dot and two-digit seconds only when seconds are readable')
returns 1.30
